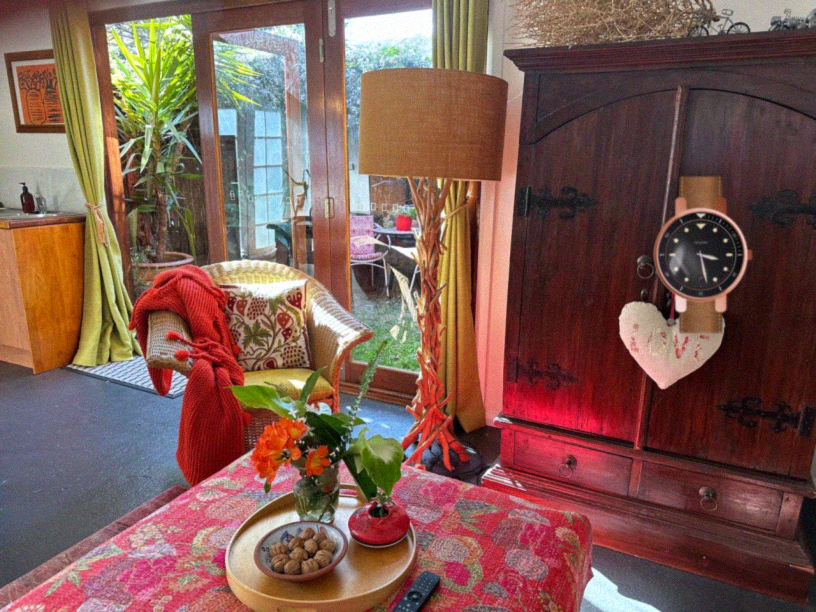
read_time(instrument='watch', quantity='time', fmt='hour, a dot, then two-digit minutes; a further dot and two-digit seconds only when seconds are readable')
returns 3.28
